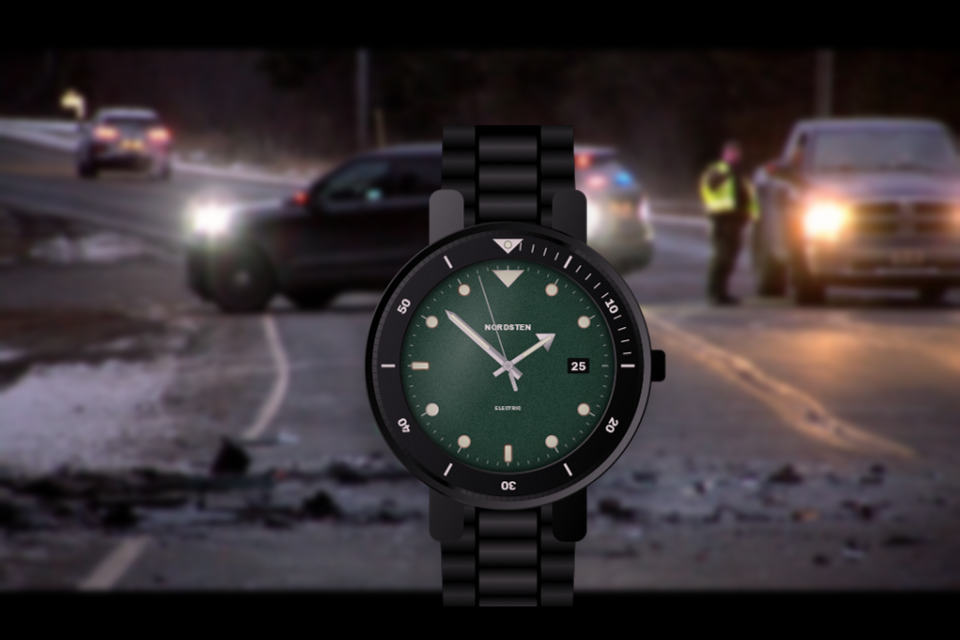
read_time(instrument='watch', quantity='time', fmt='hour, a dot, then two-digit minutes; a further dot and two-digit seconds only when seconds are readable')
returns 1.51.57
